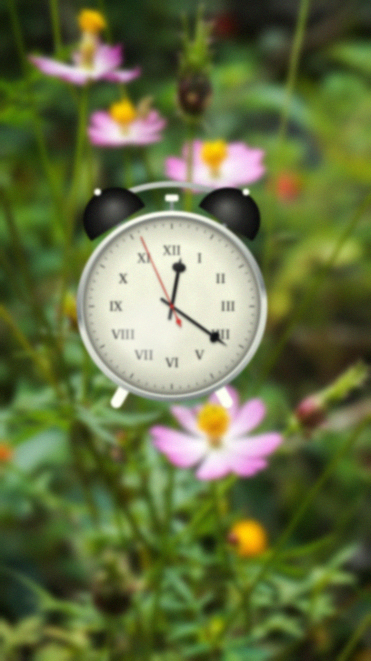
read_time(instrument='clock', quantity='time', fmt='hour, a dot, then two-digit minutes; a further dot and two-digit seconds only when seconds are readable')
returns 12.20.56
